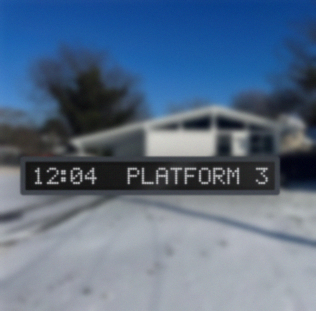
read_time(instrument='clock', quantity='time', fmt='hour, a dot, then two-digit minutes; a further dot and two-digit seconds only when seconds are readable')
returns 12.04
